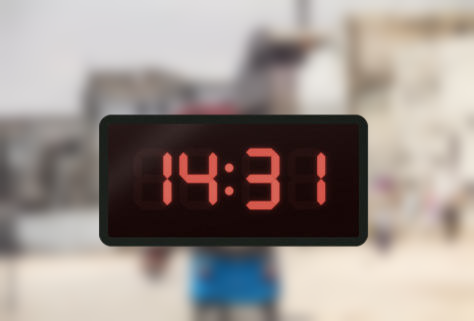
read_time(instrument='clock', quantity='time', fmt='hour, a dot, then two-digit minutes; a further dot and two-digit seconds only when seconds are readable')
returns 14.31
